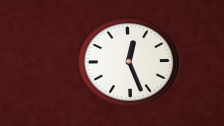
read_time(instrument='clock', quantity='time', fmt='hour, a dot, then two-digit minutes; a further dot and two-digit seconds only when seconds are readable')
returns 12.27
